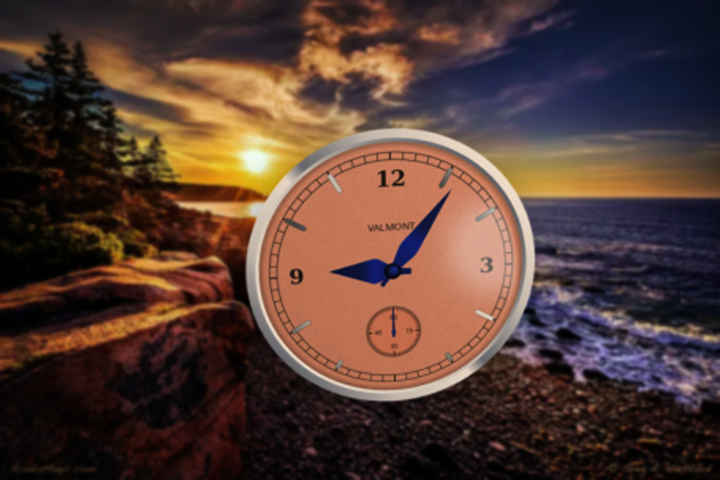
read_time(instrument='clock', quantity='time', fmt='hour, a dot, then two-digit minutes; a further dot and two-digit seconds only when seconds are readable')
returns 9.06
